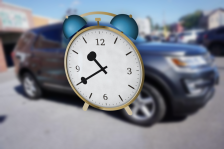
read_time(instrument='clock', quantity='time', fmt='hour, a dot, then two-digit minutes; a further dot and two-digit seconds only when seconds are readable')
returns 10.40
